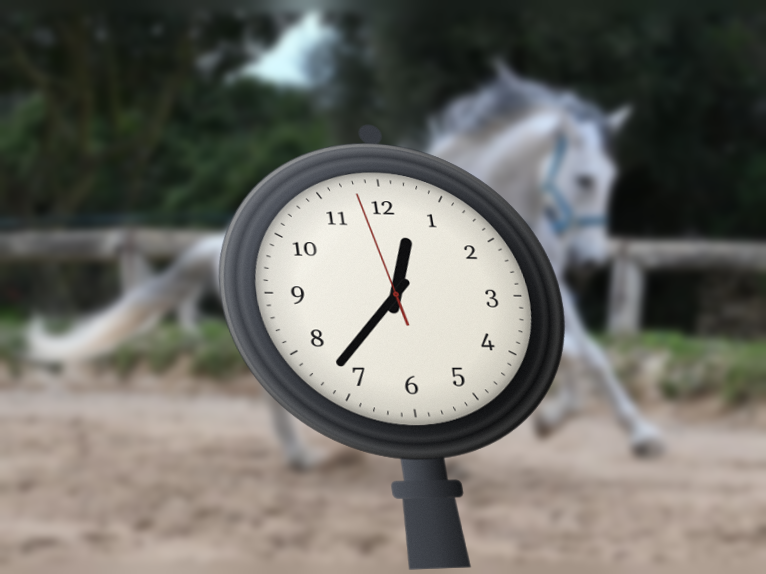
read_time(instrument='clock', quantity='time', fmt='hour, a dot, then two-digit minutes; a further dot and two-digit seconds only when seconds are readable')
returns 12.36.58
